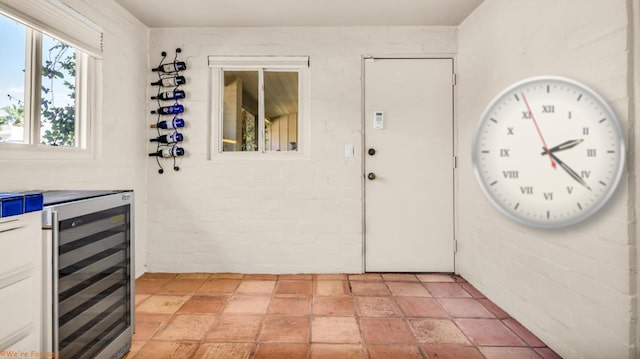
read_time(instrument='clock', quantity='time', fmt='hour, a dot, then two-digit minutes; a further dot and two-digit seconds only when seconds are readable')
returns 2.21.56
